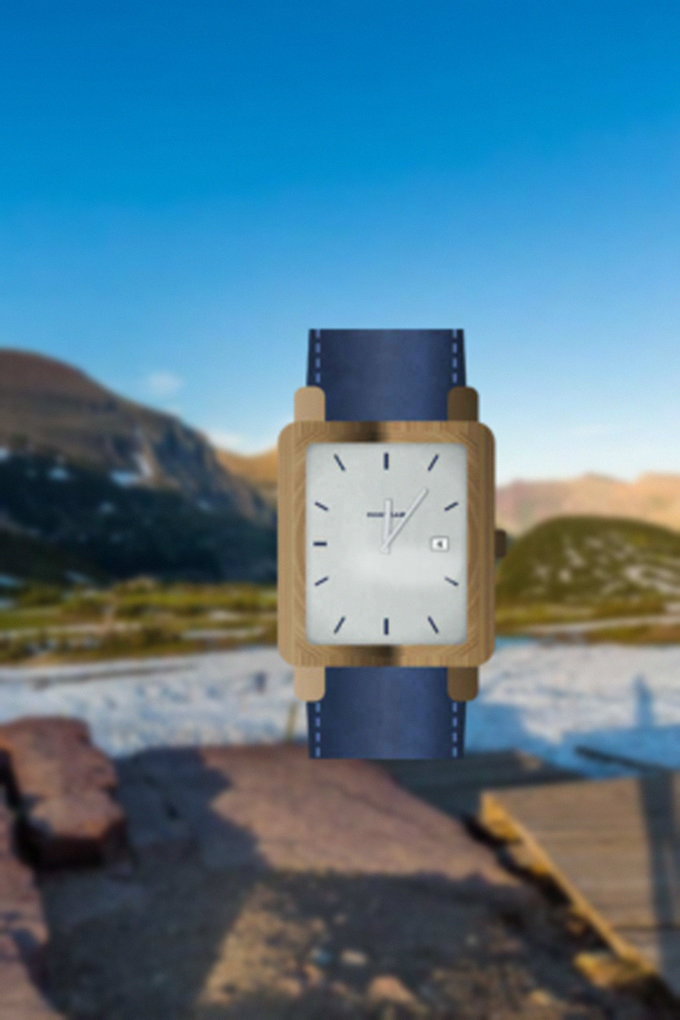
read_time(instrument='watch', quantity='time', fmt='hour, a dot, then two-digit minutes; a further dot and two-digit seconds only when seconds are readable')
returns 12.06
